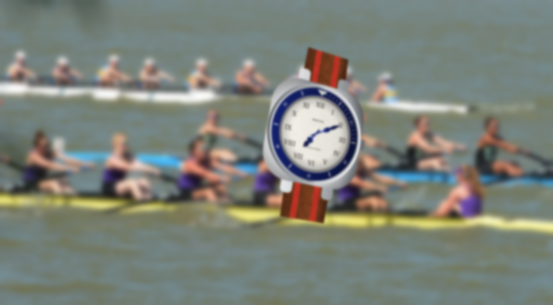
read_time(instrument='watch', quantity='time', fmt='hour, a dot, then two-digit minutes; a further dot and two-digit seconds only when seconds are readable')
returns 7.10
